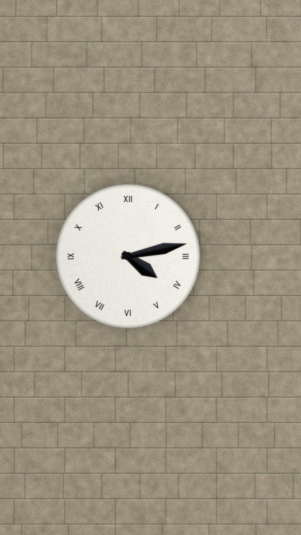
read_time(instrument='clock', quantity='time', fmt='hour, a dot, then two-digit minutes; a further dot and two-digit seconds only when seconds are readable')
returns 4.13
